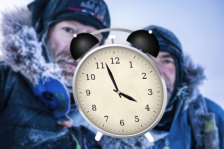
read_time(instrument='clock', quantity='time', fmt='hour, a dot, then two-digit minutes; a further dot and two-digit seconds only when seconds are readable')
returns 3.57
